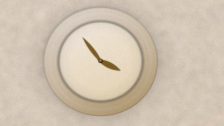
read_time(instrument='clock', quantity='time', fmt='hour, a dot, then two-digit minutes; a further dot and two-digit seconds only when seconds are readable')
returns 3.54
